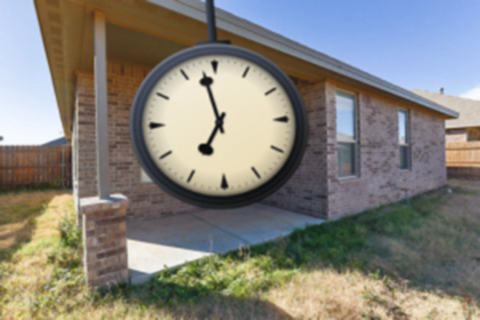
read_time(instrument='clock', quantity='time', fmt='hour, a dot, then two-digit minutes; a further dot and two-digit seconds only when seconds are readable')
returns 6.58
